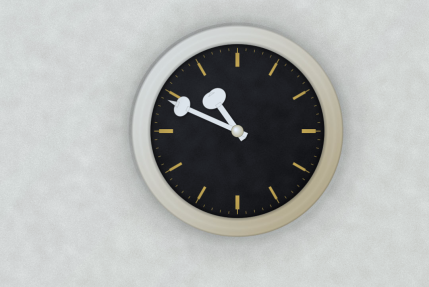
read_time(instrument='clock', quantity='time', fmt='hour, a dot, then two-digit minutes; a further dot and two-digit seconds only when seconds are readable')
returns 10.49
